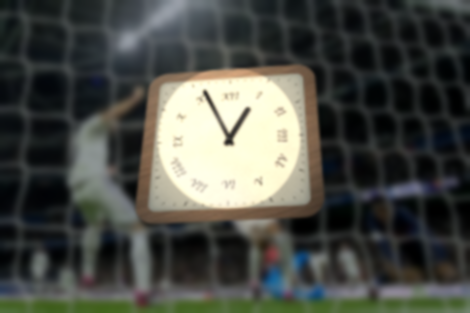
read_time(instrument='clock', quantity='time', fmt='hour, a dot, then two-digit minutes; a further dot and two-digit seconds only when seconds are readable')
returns 12.56
